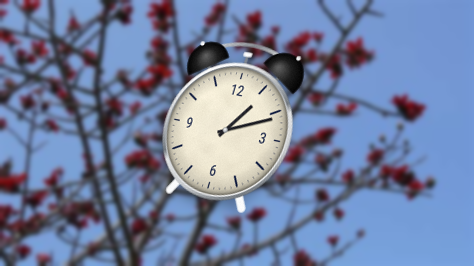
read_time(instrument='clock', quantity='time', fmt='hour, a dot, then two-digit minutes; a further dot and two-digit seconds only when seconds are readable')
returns 1.11
